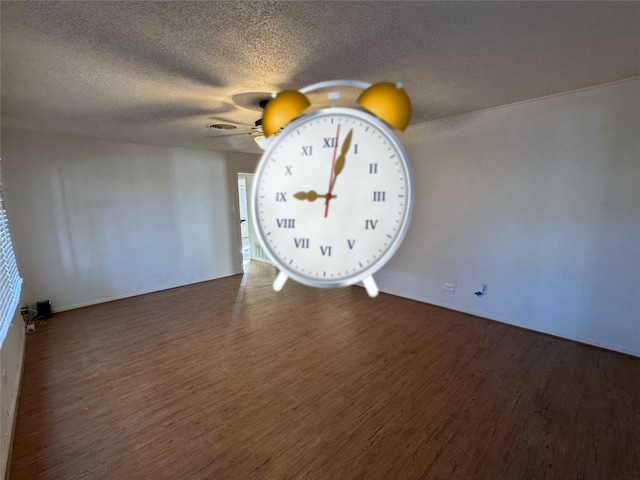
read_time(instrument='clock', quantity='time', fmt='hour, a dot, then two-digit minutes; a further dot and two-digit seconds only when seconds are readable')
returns 9.03.01
